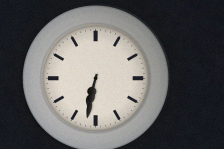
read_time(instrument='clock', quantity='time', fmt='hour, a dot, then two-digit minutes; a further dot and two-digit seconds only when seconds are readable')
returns 6.32
